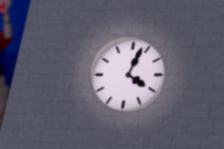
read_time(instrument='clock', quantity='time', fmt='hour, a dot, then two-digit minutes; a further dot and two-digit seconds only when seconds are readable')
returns 4.03
